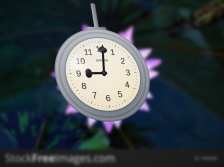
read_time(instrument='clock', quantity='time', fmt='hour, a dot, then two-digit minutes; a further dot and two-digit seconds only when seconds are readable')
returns 9.01
